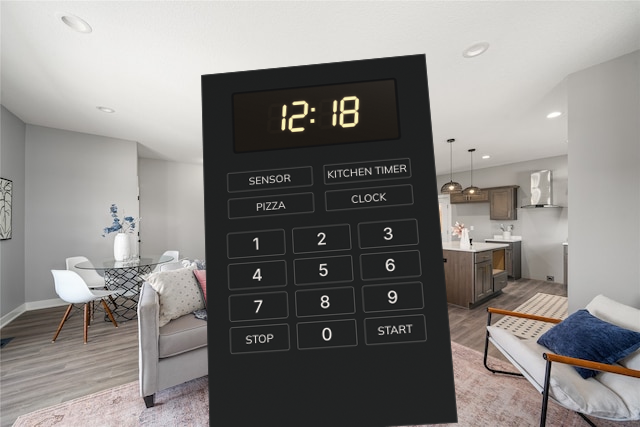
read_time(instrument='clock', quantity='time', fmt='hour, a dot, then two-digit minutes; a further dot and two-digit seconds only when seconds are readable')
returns 12.18
